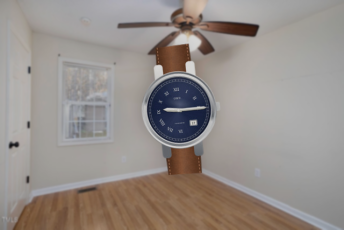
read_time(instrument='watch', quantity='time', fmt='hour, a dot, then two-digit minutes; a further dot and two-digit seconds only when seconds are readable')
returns 9.15
